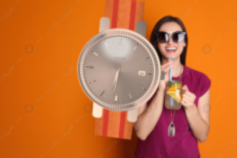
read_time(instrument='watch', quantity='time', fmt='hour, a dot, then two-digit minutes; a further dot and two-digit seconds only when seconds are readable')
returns 6.31
